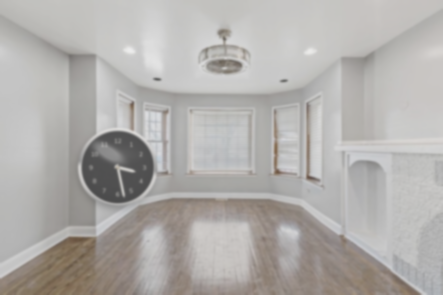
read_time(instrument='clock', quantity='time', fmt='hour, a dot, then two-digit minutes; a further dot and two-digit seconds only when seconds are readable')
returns 3.28
